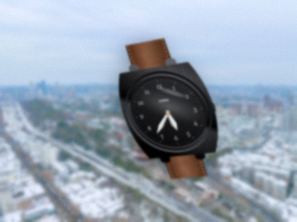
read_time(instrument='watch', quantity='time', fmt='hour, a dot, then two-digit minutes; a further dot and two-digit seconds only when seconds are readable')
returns 5.37
